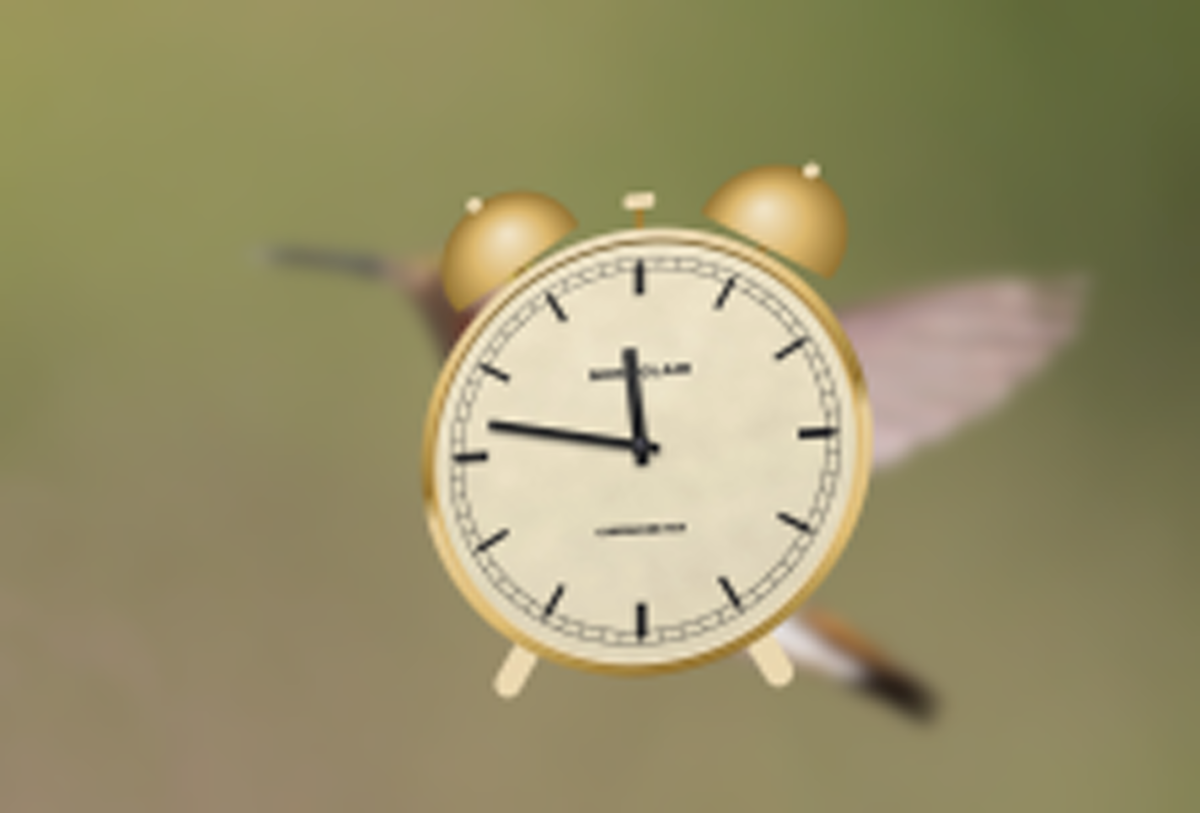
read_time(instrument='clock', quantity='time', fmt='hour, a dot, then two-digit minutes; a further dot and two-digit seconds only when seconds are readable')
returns 11.47
